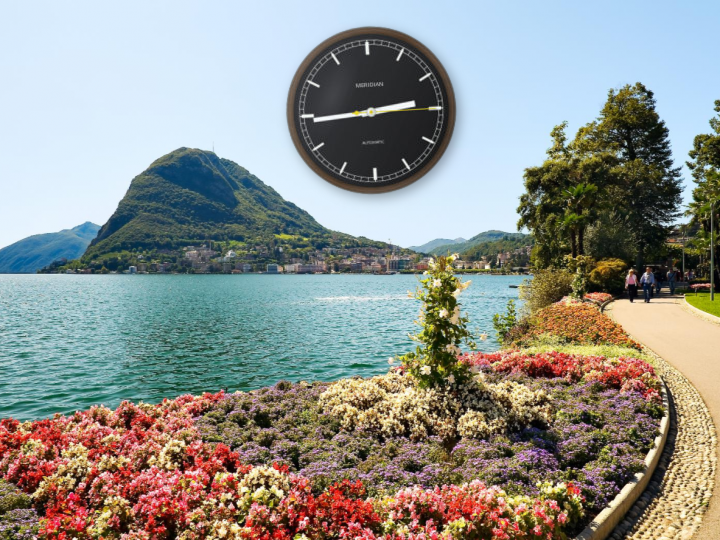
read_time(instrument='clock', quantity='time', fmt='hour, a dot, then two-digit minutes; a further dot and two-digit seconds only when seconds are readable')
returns 2.44.15
